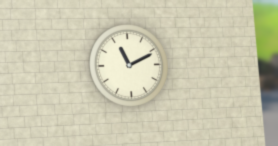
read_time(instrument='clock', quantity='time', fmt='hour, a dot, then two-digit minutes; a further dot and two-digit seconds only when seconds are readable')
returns 11.11
